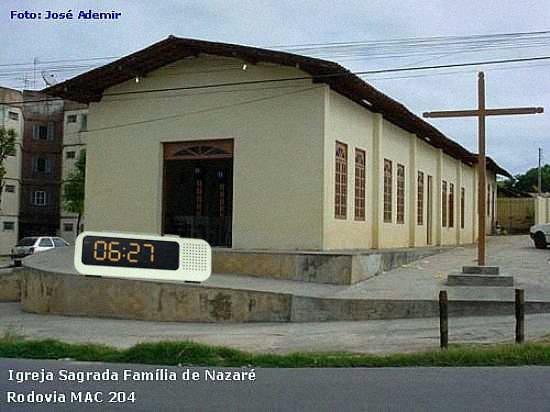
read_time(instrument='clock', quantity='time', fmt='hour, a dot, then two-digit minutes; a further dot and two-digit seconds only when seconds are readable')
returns 6.27
